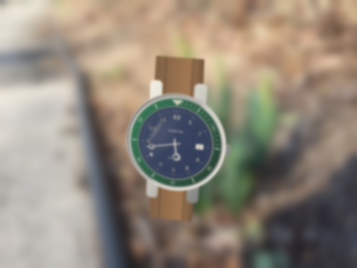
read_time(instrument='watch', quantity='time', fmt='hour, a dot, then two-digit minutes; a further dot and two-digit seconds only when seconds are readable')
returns 5.43
